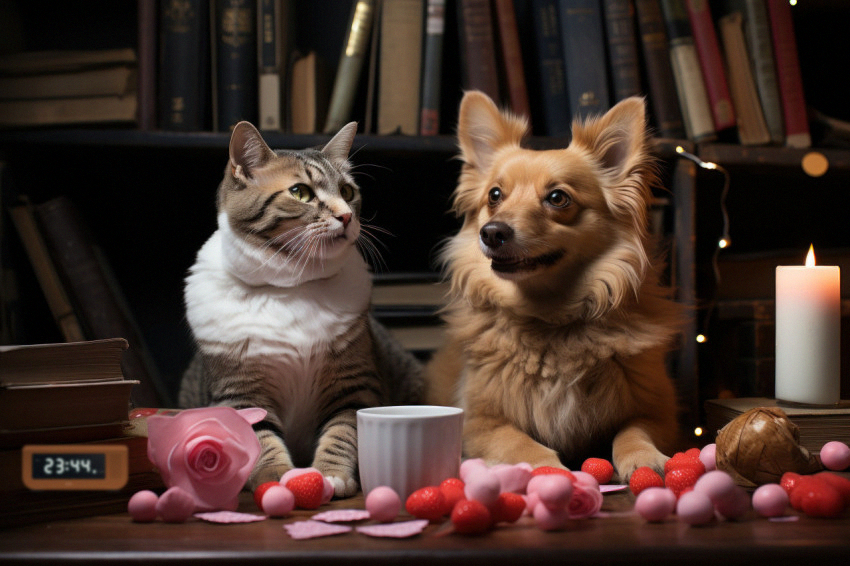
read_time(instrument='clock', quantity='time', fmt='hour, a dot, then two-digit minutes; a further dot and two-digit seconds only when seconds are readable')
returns 23.44
